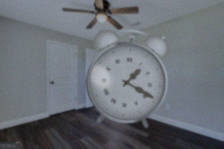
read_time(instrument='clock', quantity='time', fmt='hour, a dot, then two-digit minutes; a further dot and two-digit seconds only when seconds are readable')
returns 1.19
